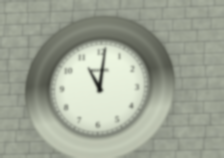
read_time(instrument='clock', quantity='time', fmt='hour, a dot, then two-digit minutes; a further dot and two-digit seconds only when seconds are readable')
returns 11.01
